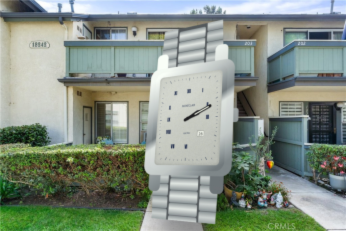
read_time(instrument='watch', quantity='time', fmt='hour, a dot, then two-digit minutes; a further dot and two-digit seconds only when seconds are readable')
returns 2.11
